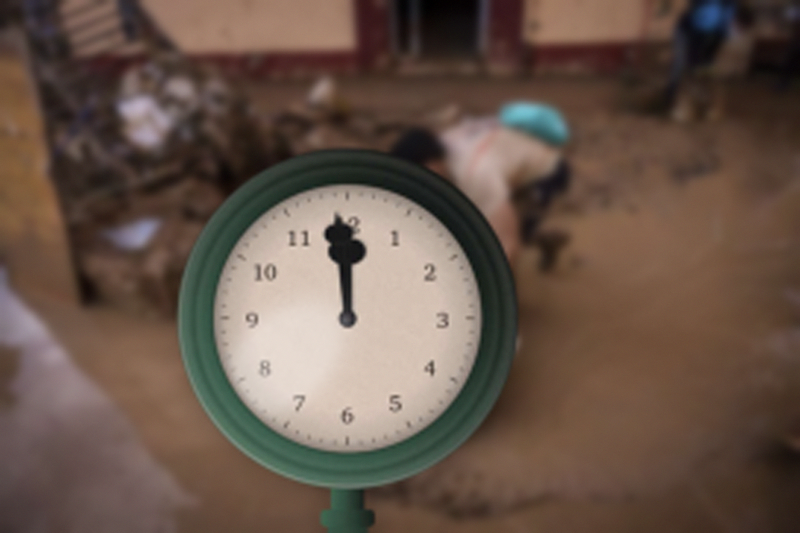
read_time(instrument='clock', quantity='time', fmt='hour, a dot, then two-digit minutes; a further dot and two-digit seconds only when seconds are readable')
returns 11.59
